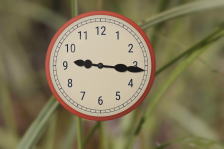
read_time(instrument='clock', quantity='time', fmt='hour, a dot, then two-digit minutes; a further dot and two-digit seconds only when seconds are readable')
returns 9.16
